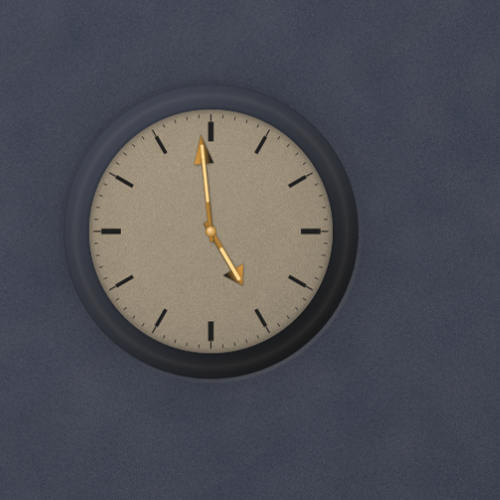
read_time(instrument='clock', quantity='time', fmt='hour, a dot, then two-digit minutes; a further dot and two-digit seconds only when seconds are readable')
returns 4.59
